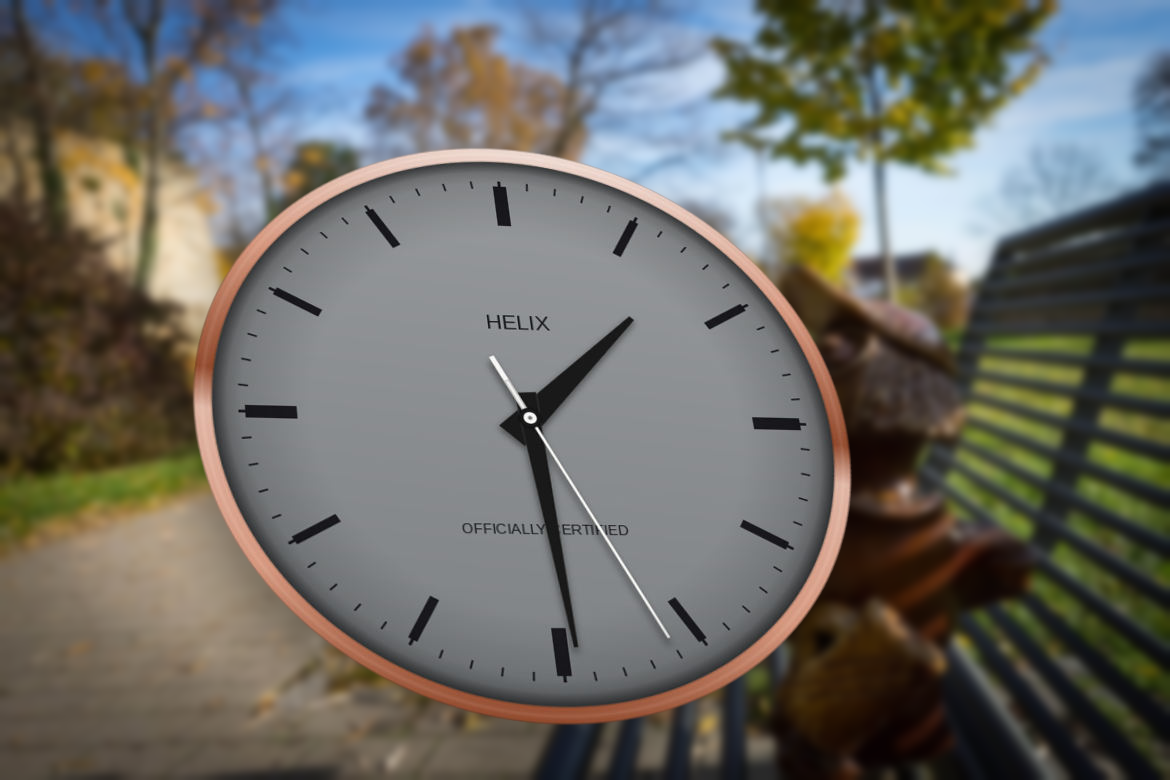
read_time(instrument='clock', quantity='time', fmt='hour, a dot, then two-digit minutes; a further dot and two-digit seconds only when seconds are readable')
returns 1.29.26
